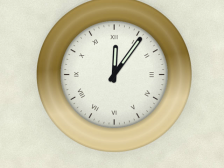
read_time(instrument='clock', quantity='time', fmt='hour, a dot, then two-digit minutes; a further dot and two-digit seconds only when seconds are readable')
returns 12.06
